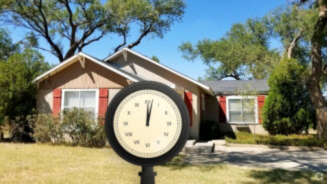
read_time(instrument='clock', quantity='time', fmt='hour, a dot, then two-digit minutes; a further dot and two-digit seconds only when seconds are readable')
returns 12.02
